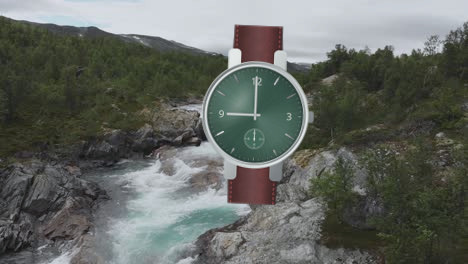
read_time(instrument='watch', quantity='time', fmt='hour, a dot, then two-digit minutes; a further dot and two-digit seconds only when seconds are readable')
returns 9.00
